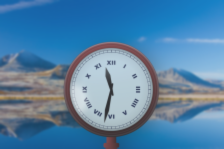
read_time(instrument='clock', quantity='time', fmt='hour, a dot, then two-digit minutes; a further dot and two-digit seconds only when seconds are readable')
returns 11.32
